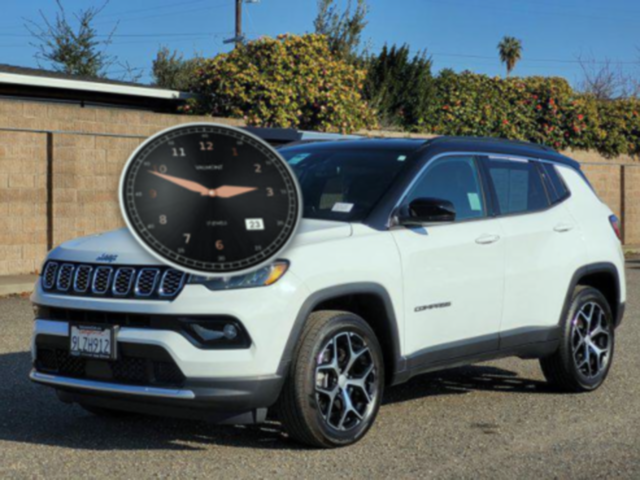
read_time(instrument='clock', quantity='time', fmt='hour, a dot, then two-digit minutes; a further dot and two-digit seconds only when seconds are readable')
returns 2.49
